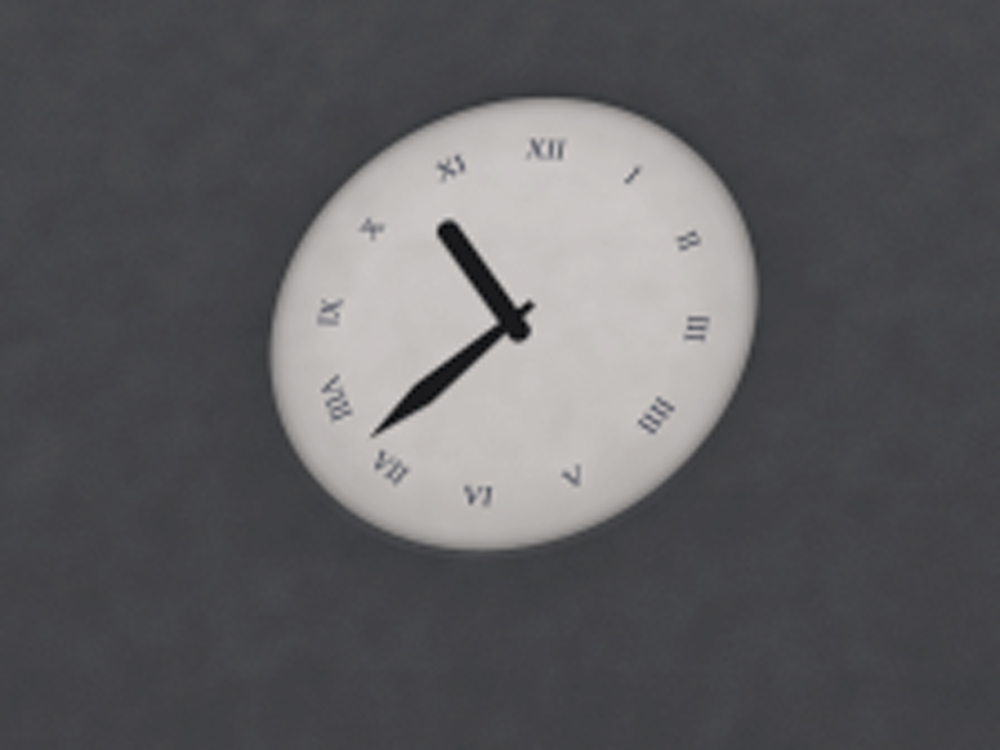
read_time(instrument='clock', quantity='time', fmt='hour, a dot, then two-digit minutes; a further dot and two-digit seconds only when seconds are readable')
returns 10.37
